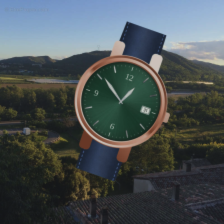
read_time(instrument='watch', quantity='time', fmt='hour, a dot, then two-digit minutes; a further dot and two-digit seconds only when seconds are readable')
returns 12.51
